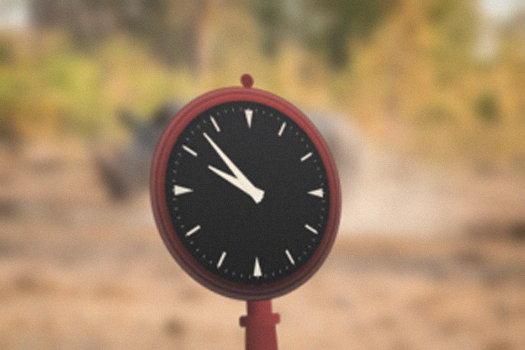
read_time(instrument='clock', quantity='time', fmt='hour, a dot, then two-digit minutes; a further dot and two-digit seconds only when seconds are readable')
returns 9.53
